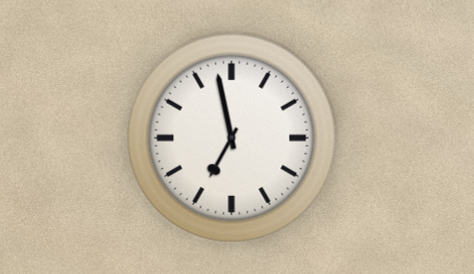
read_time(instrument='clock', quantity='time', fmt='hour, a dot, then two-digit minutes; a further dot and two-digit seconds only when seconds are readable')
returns 6.58
